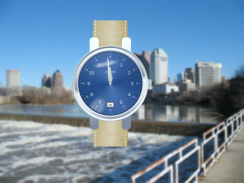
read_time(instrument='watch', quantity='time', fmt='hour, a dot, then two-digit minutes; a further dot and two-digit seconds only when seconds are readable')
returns 11.59
